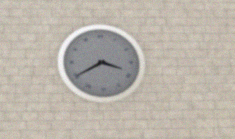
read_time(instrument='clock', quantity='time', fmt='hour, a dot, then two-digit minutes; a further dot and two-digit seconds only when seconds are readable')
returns 3.40
